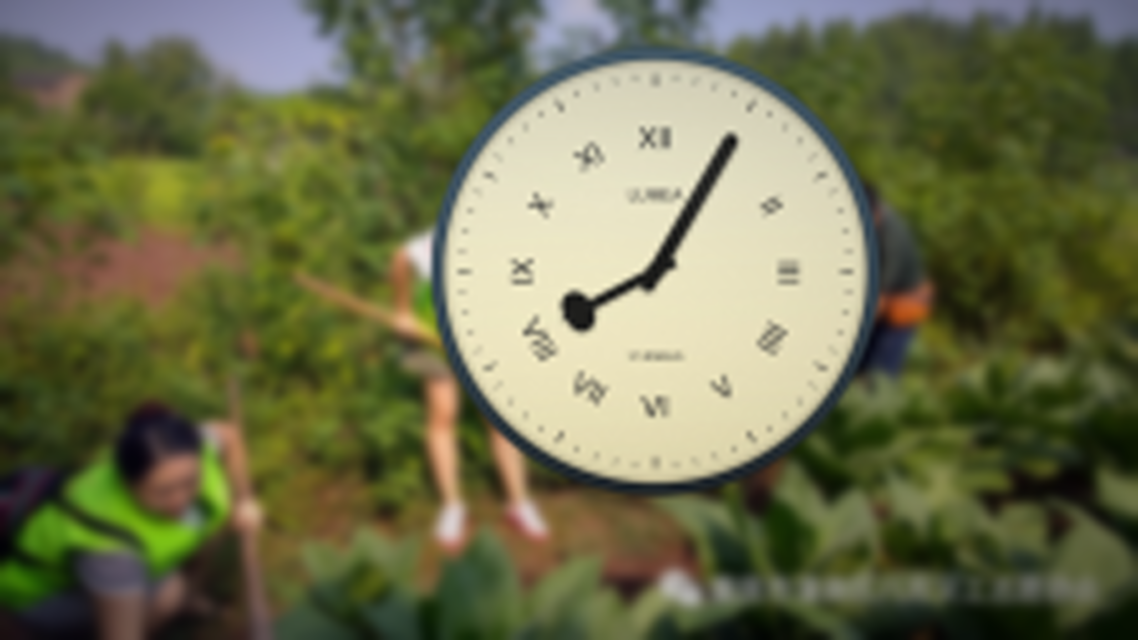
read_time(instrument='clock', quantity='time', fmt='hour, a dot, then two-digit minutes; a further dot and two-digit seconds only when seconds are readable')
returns 8.05
